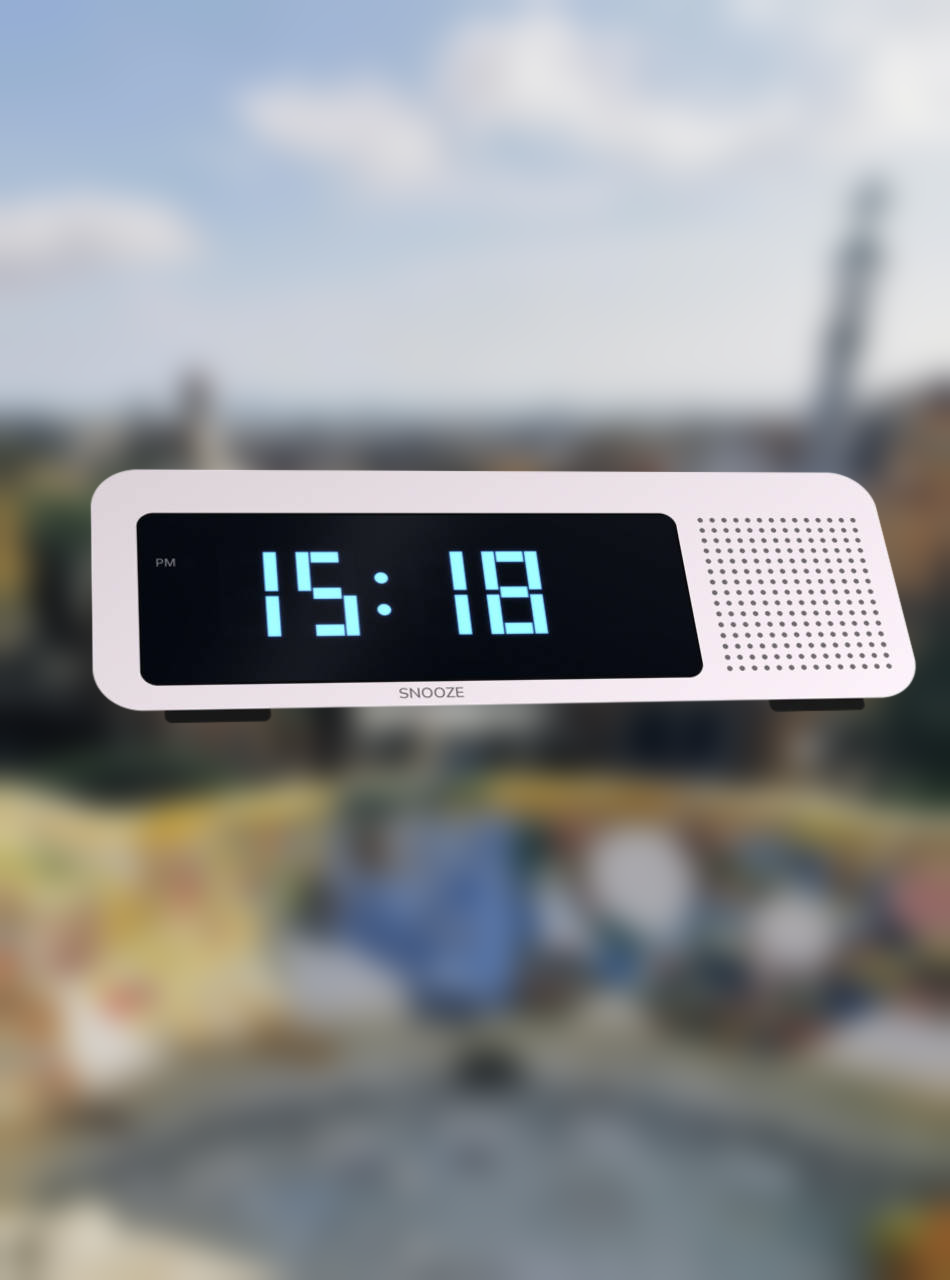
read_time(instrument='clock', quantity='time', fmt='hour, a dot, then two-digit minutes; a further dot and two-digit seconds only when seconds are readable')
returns 15.18
